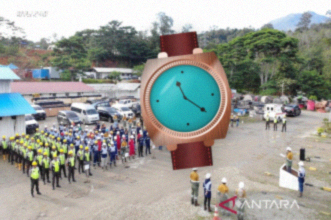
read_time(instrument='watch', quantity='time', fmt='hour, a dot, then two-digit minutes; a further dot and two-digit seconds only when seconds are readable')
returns 11.22
